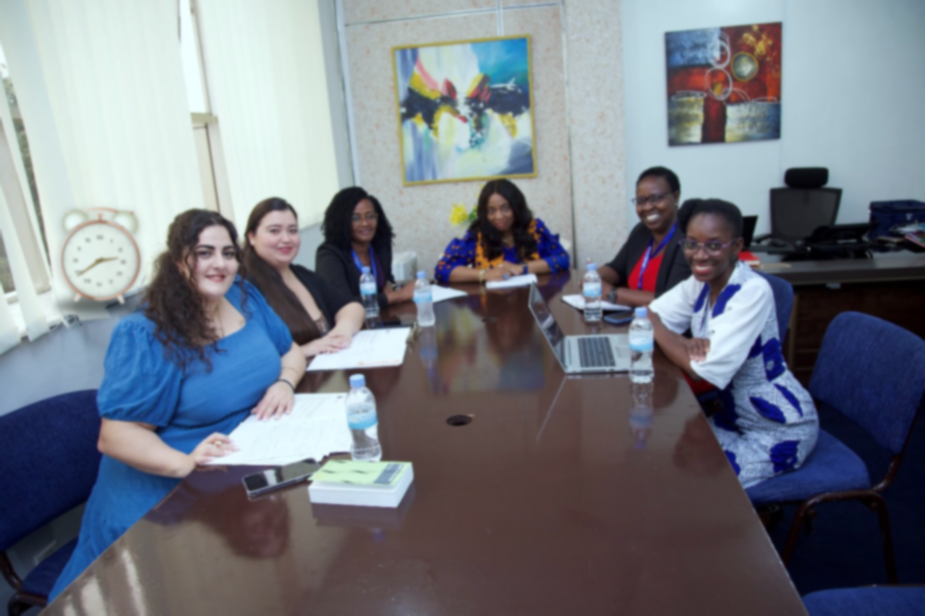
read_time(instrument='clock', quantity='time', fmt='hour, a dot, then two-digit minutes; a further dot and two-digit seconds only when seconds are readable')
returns 2.39
